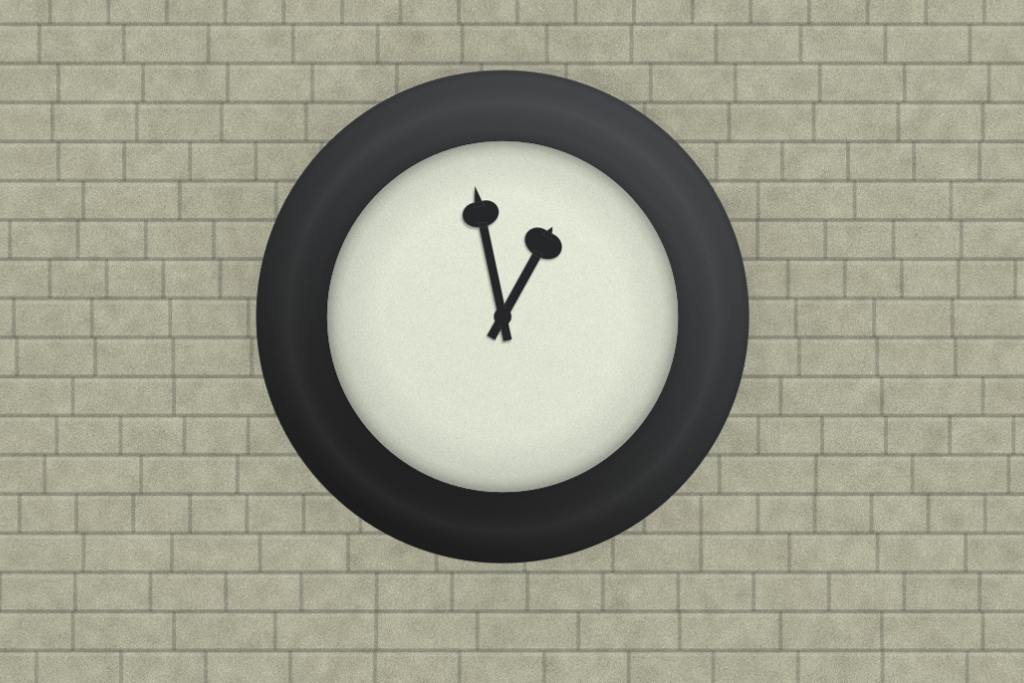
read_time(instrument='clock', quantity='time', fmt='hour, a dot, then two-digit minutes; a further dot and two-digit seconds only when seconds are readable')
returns 12.58
